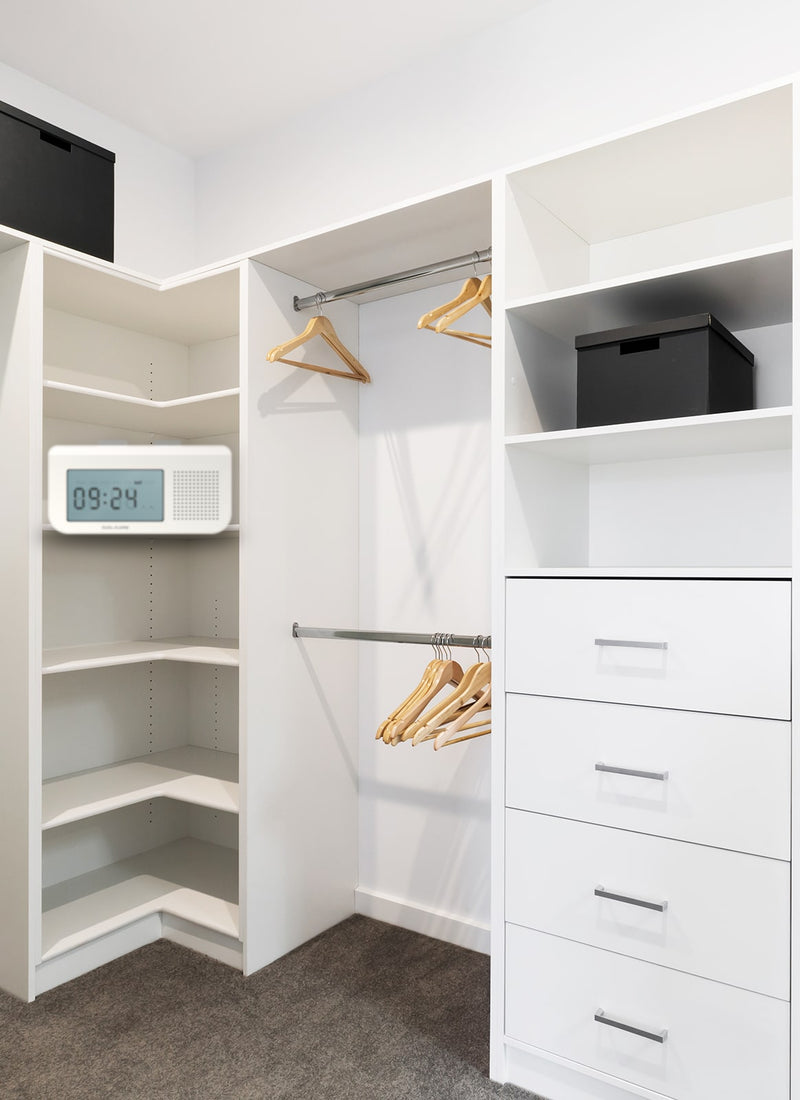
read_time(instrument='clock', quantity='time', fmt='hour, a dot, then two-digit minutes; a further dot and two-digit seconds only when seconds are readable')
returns 9.24
